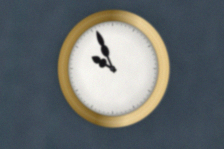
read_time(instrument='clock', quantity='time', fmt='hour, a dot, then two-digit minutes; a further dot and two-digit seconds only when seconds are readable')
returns 9.56
